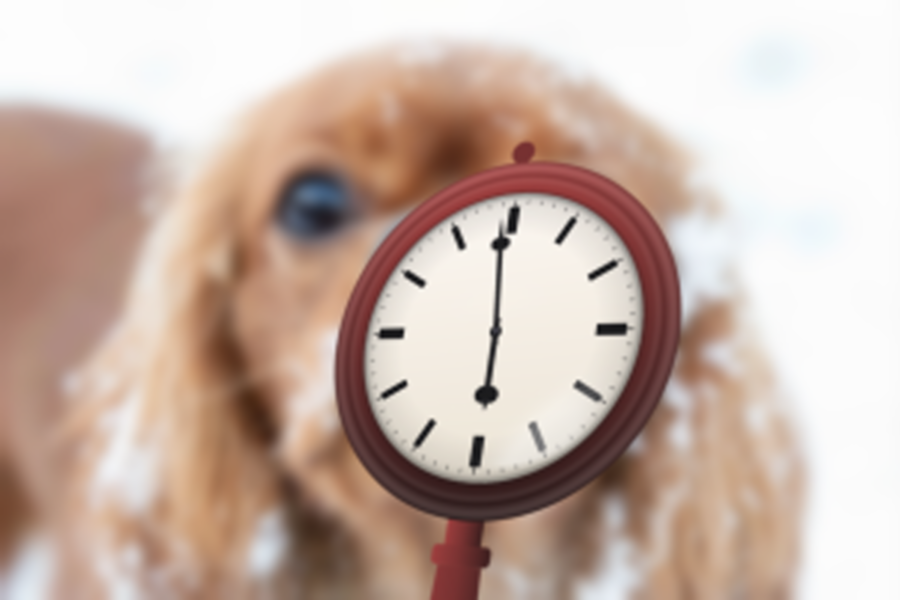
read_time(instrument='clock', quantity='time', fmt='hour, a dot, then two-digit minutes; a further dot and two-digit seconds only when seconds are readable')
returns 5.59
